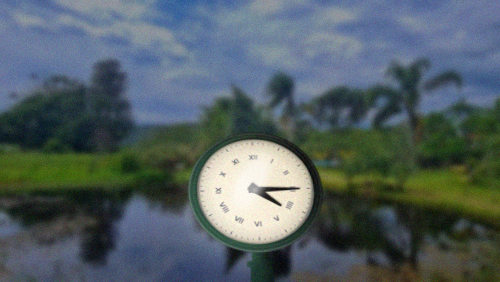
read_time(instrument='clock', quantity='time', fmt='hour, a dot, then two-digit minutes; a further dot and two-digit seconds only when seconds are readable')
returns 4.15
